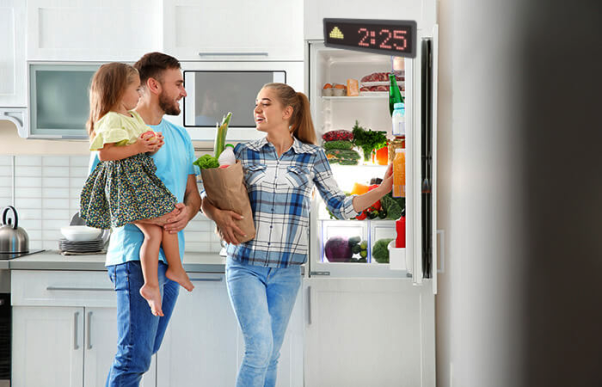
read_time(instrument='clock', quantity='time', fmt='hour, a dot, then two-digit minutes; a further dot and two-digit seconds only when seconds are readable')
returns 2.25
